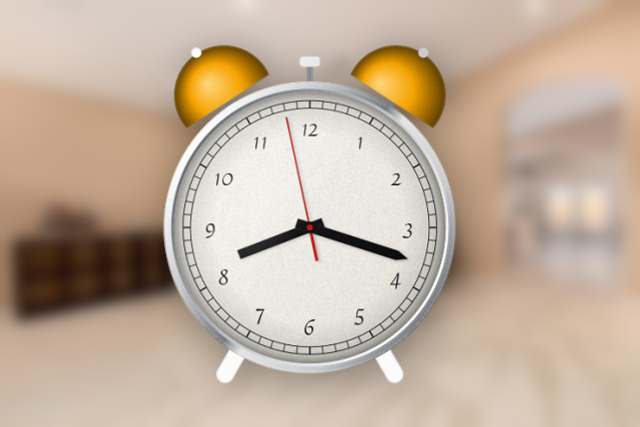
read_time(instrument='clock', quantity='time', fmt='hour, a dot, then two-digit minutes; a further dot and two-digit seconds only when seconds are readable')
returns 8.17.58
